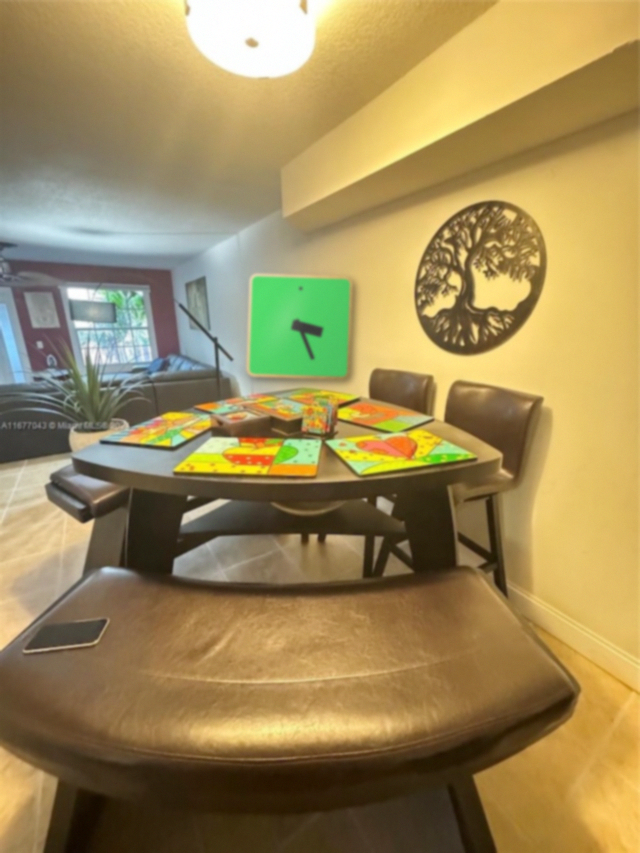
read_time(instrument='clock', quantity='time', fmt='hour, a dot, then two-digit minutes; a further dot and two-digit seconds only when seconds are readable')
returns 3.26
